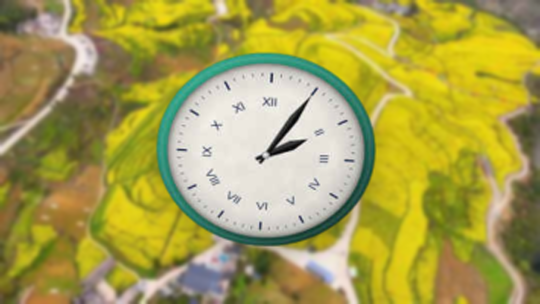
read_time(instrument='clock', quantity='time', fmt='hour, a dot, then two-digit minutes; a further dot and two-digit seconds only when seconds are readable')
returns 2.05
